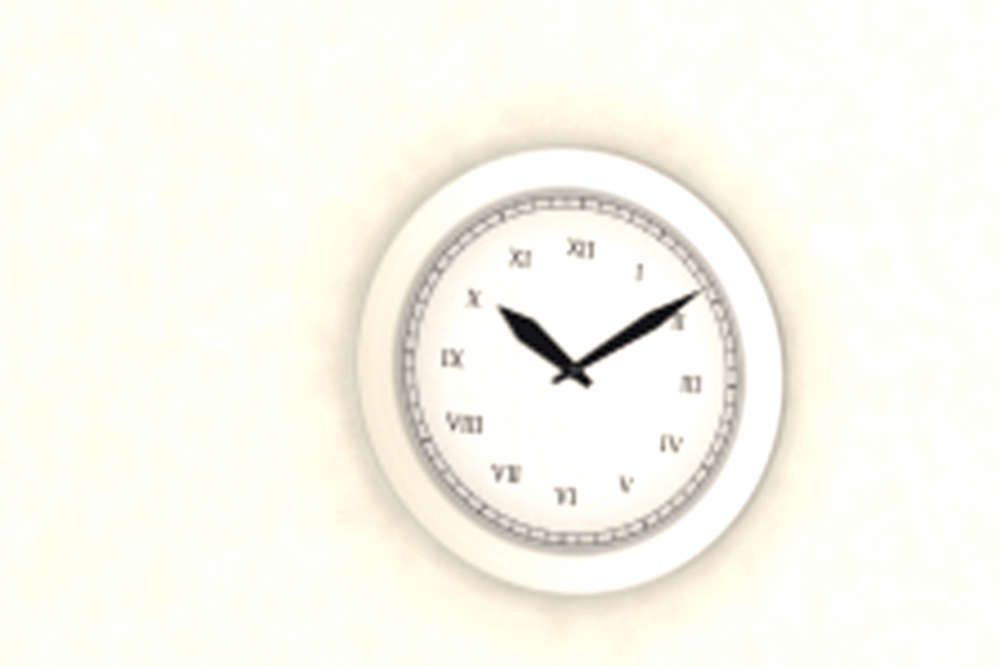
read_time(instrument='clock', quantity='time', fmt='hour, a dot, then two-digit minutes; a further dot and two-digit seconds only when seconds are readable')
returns 10.09
